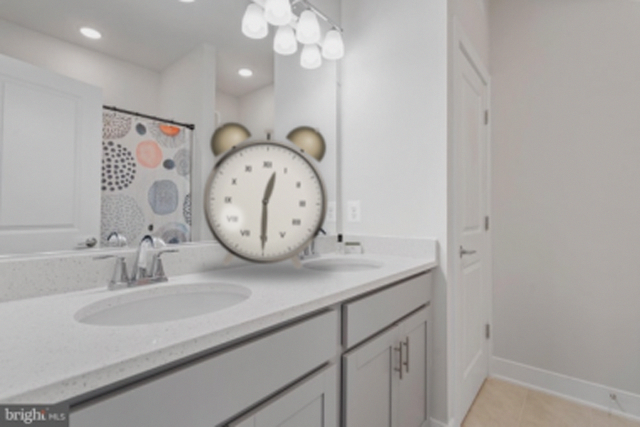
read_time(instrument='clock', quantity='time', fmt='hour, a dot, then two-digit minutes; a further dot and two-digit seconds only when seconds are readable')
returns 12.30
